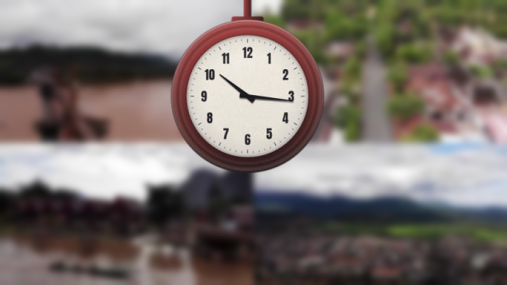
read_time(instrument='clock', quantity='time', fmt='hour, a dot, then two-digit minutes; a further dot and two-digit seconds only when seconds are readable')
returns 10.16
